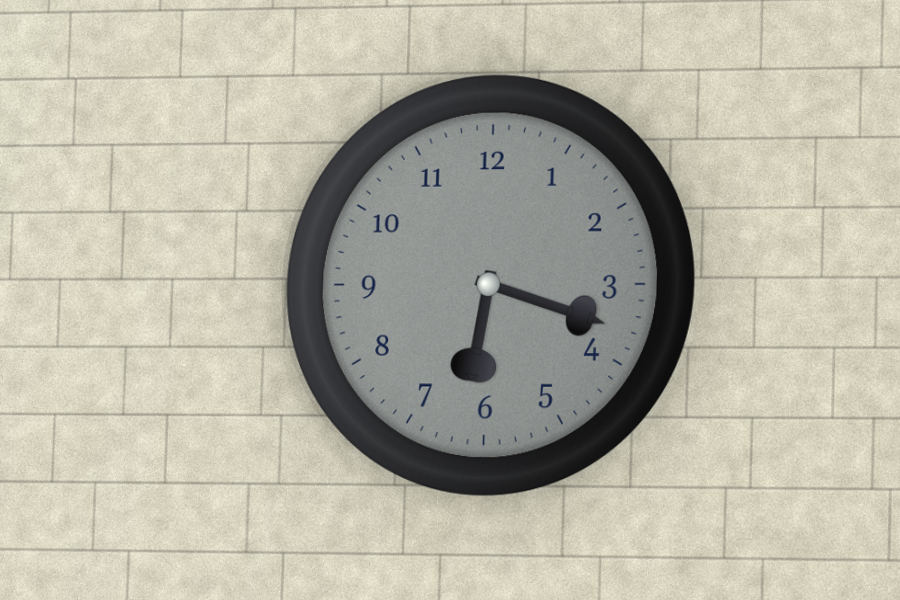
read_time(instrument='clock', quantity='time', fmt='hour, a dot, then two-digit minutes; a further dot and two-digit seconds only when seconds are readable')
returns 6.18
